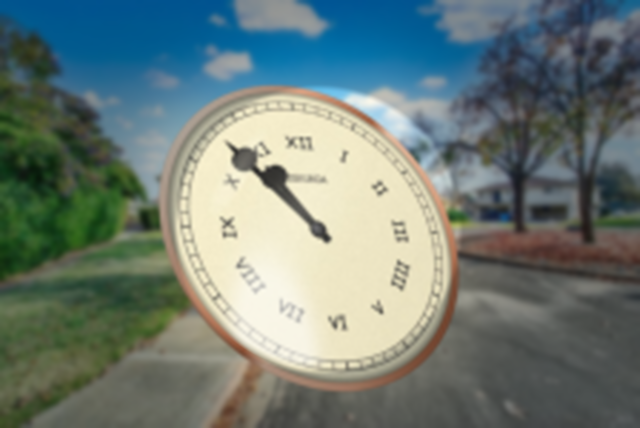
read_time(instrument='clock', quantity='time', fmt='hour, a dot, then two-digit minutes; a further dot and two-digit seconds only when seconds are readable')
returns 10.53
